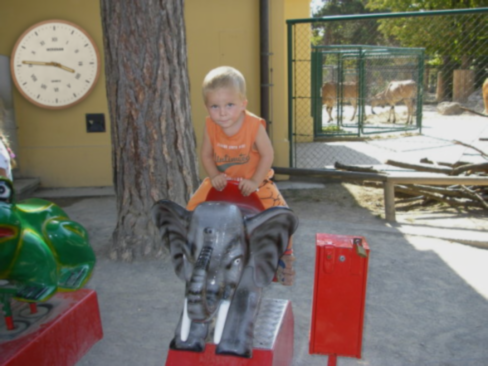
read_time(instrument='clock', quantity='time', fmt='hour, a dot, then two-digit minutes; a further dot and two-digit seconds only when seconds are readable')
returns 3.46
